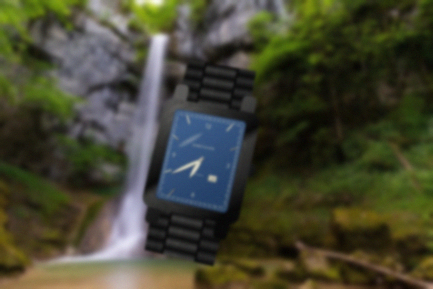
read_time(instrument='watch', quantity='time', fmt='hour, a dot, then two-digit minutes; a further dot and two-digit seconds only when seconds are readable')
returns 6.39
